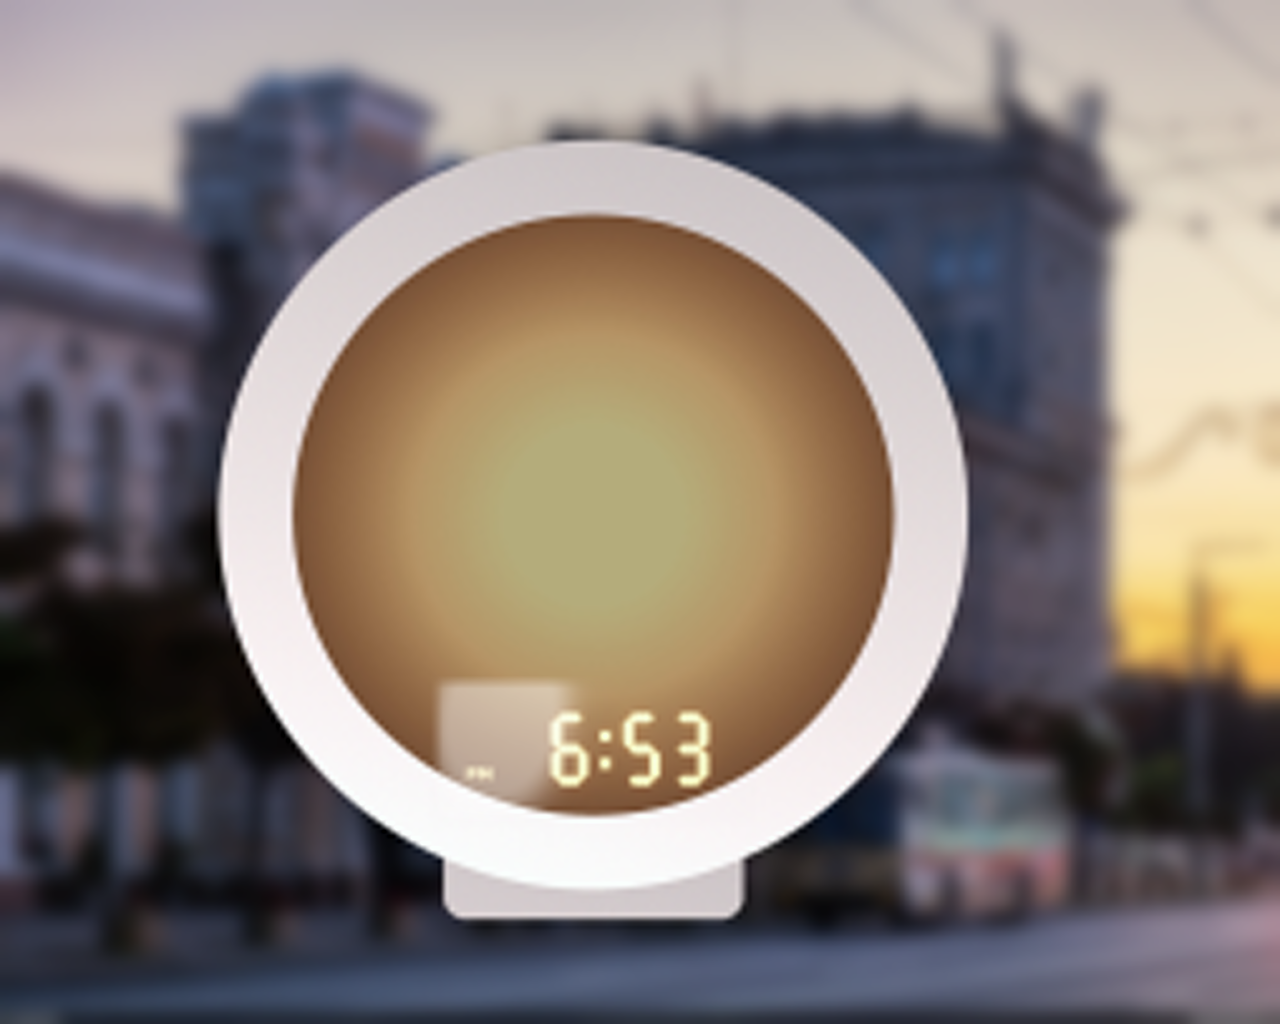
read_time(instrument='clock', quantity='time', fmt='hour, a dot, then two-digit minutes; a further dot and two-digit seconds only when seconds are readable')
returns 6.53
